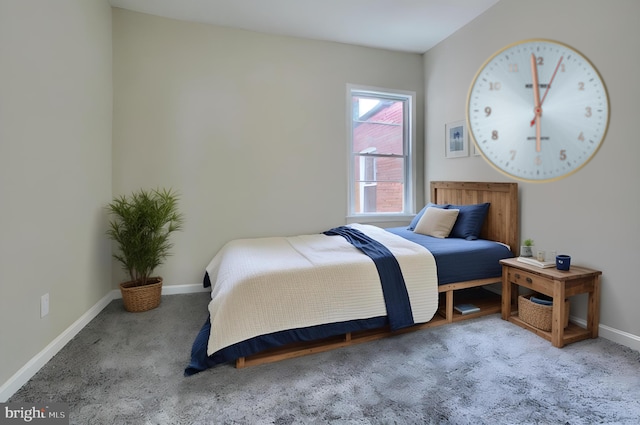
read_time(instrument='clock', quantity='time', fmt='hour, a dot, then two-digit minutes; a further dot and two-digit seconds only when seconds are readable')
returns 5.59.04
